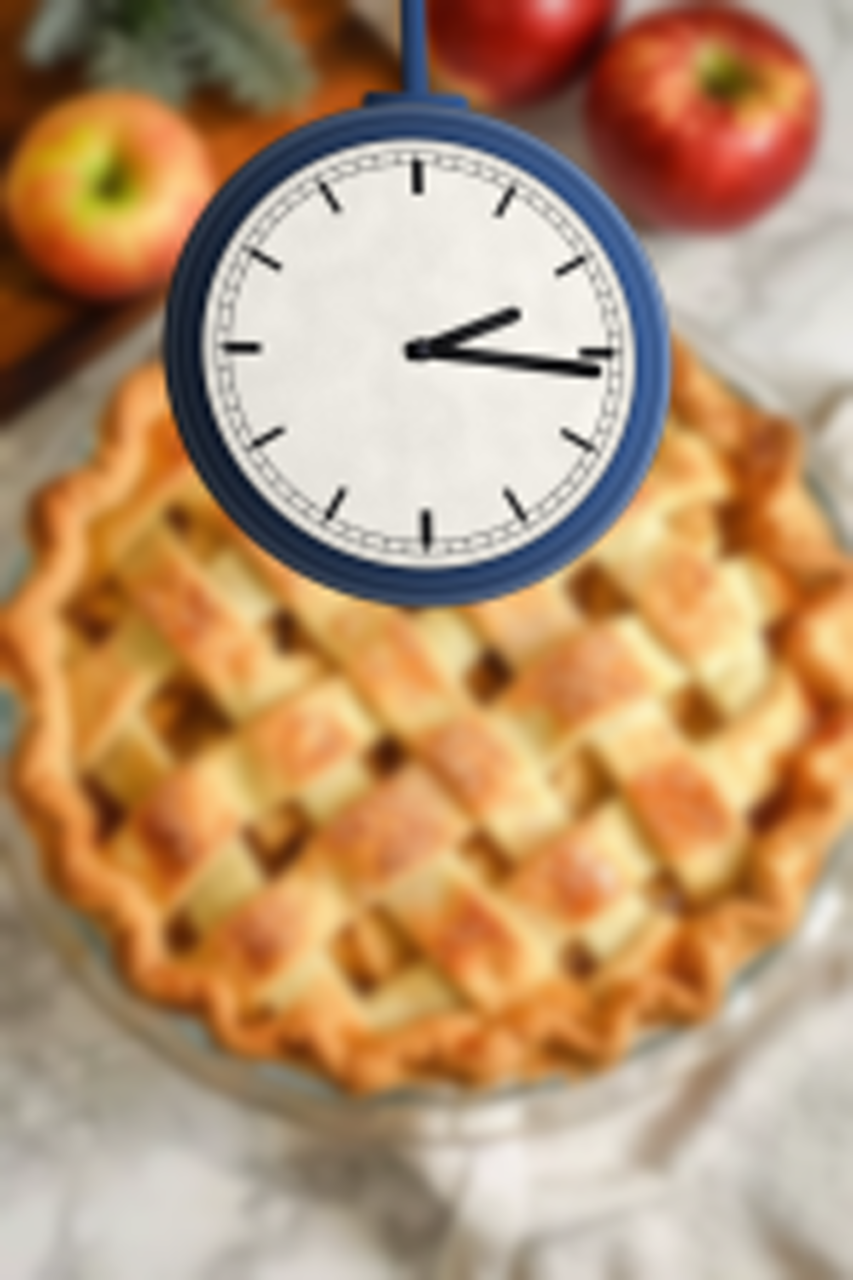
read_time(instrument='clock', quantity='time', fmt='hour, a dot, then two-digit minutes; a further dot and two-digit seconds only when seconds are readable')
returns 2.16
